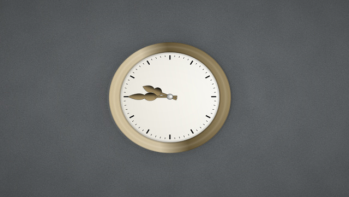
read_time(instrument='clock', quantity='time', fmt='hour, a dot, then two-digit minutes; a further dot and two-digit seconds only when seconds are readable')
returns 9.45
